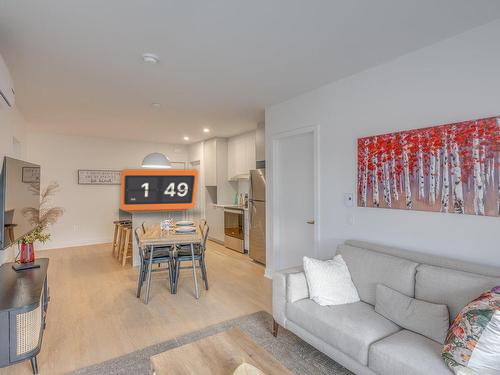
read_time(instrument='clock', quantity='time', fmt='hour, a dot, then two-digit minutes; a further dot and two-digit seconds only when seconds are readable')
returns 1.49
